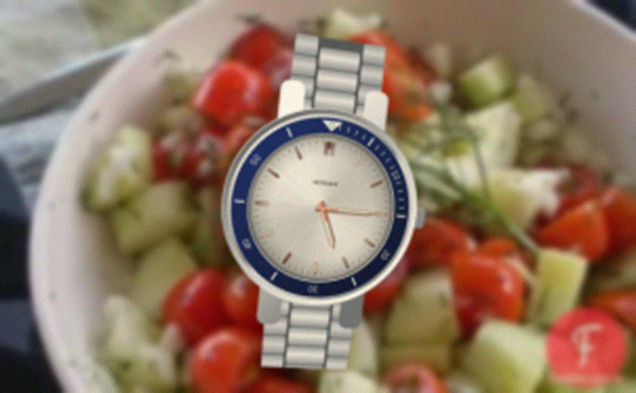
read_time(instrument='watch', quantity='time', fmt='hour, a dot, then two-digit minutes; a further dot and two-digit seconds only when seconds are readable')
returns 5.15
